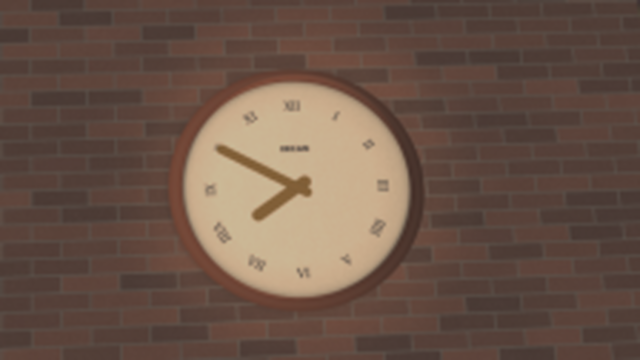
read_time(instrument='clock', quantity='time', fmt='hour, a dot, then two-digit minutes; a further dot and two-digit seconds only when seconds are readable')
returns 7.50
